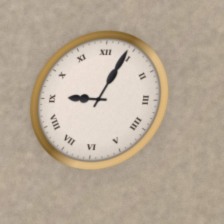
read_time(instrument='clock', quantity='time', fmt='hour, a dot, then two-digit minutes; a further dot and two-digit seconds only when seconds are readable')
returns 9.04
